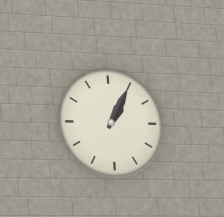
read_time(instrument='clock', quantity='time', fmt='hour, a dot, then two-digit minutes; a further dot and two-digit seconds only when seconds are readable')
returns 1.05
